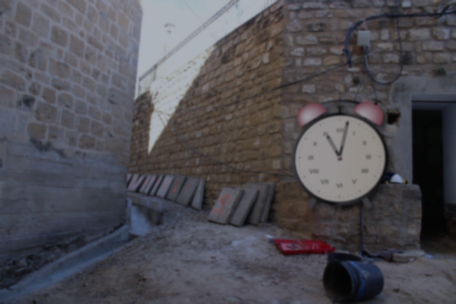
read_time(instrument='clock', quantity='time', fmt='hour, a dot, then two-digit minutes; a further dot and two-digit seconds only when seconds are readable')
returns 11.02
